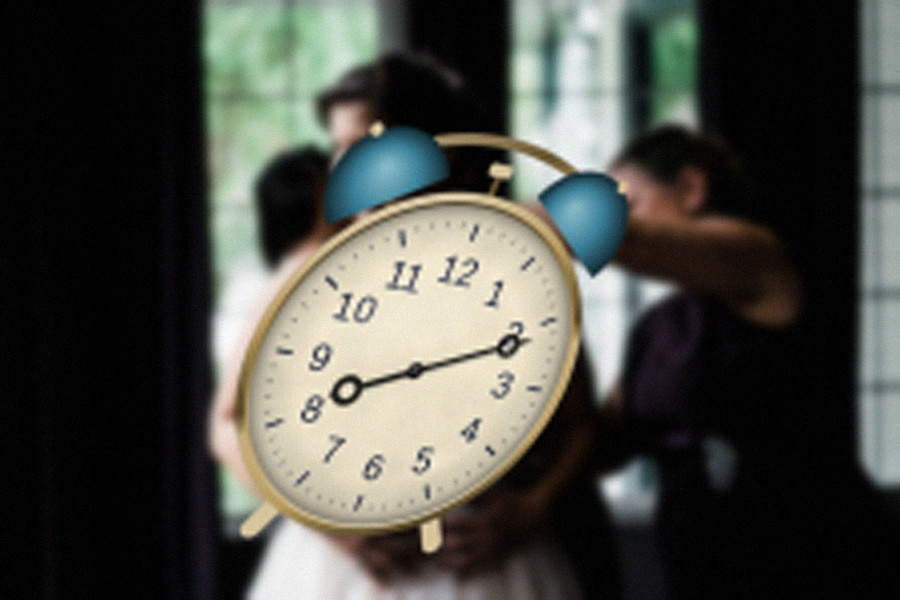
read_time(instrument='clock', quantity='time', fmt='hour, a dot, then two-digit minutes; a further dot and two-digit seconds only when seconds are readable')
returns 8.11
